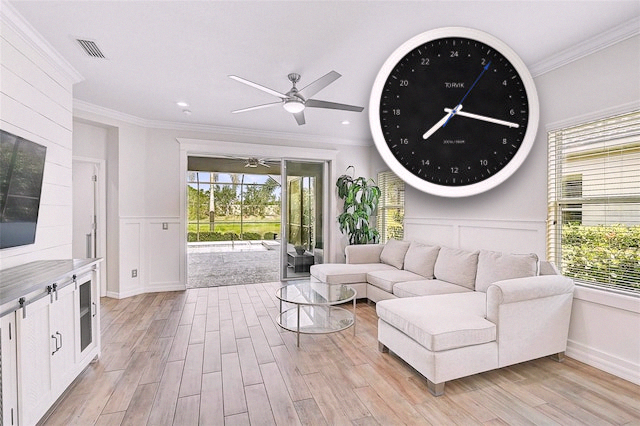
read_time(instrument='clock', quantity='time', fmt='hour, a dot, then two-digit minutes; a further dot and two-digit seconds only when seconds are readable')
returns 15.17.06
